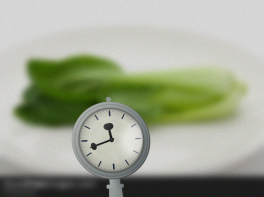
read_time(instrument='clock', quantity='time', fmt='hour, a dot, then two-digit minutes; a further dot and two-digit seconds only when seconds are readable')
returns 11.42
